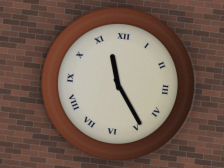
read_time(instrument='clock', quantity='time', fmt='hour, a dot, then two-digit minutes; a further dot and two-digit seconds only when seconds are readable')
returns 11.24
